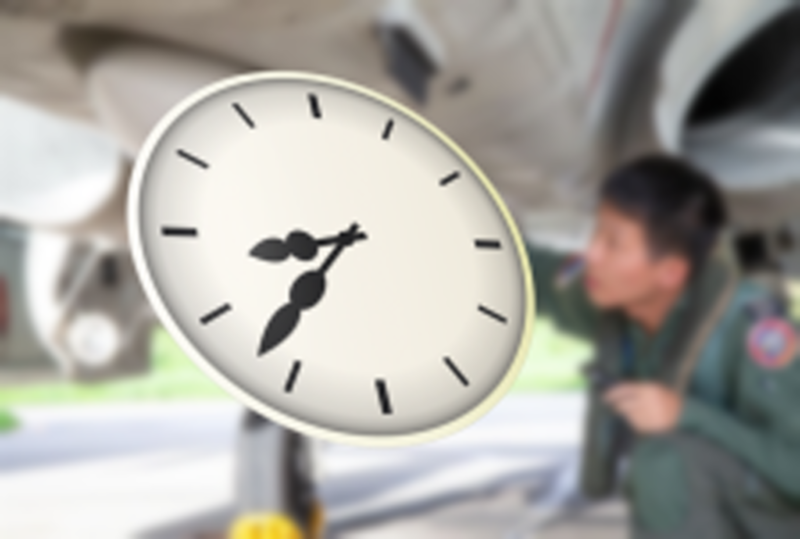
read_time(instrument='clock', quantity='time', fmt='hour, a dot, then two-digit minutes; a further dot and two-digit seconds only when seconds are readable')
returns 8.37
